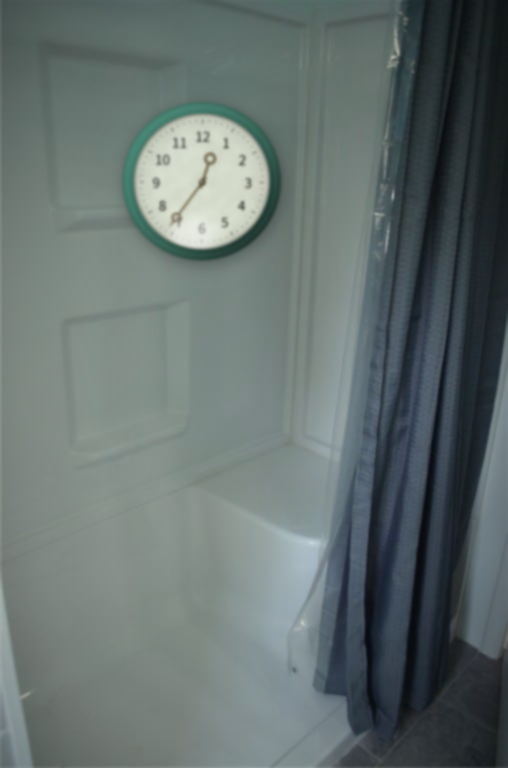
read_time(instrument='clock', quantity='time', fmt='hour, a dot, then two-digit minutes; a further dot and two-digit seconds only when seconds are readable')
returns 12.36
